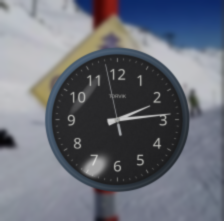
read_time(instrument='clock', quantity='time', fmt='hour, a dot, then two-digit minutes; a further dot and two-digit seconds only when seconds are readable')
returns 2.13.58
